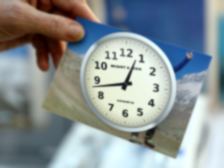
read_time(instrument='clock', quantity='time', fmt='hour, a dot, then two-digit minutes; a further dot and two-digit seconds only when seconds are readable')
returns 12.43
